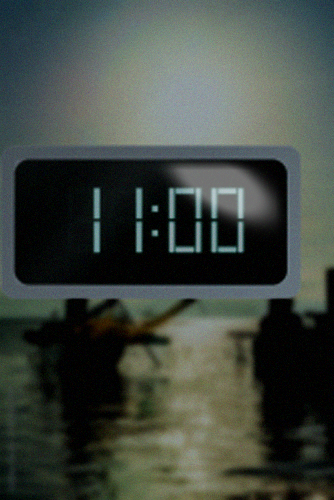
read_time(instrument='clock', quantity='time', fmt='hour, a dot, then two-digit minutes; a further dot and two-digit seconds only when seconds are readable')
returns 11.00
